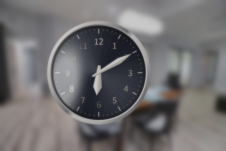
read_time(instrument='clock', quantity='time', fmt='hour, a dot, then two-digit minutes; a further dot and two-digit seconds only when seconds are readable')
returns 6.10
